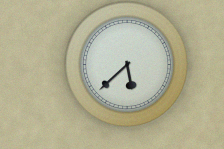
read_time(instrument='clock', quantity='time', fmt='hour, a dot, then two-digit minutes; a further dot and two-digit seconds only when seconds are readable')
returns 5.38
